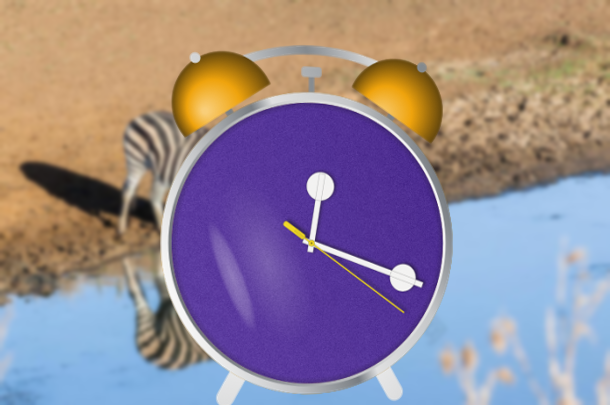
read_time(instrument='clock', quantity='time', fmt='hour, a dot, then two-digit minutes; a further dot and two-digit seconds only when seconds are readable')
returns 12.18.21
